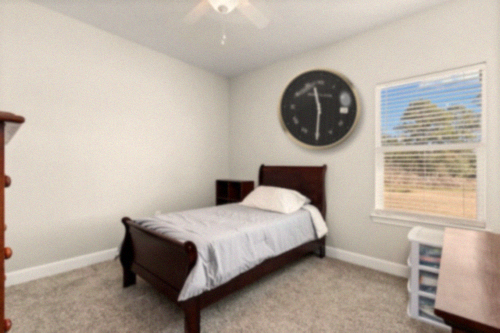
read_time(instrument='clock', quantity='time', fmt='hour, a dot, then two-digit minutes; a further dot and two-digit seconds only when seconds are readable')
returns 11.30
